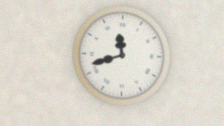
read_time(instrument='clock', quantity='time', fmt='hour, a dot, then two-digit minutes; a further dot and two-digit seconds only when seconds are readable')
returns 11.42
